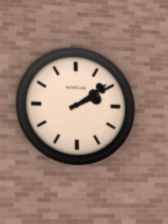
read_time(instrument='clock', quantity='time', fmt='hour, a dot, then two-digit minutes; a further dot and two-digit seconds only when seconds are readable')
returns 2.09
